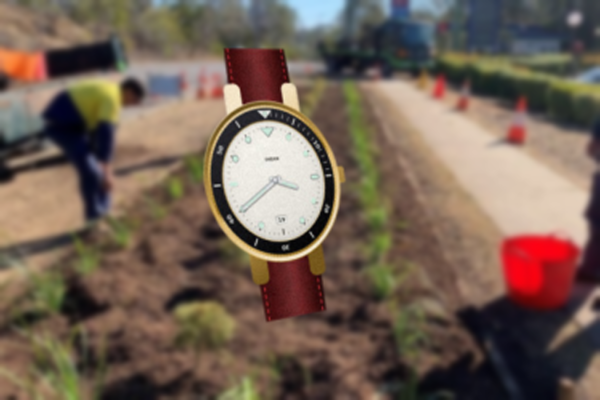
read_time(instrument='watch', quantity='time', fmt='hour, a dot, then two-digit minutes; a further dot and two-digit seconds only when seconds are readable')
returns 3.40
